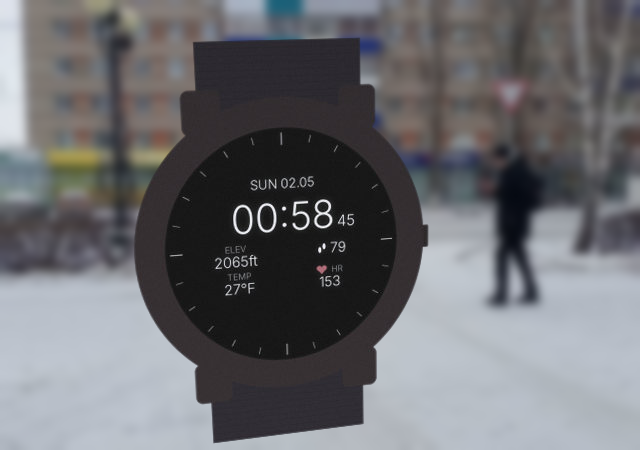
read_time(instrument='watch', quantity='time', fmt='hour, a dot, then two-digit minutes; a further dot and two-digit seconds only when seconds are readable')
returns 0.58.45
